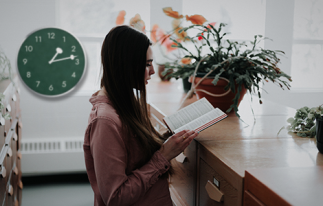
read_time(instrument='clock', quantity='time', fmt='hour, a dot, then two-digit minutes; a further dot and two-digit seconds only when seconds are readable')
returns 1.13
